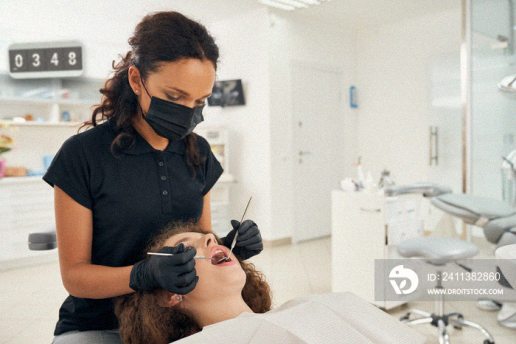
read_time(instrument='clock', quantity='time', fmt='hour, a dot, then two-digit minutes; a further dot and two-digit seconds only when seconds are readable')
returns 3.48
